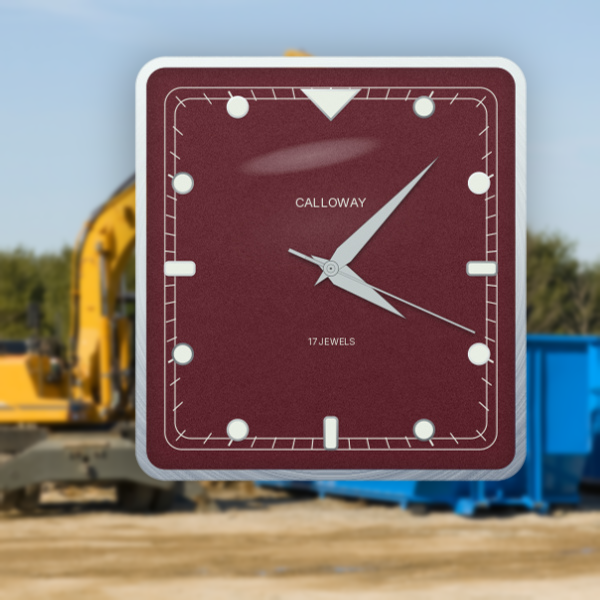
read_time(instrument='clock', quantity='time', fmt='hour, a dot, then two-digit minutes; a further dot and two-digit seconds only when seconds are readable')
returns 4.07.19
